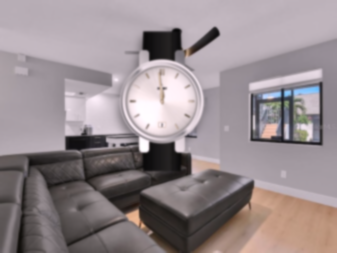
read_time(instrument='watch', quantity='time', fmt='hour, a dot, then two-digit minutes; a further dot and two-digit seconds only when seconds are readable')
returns 11.59
